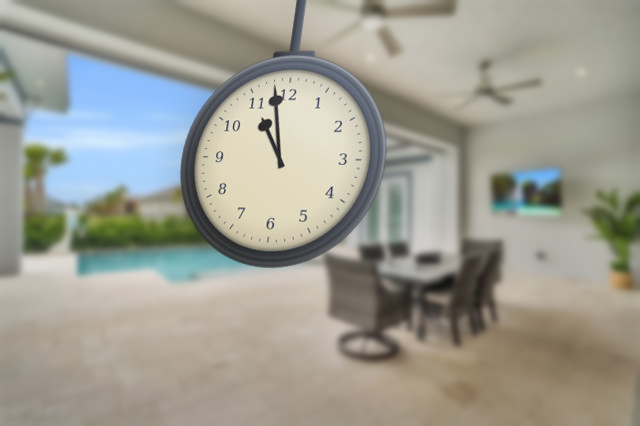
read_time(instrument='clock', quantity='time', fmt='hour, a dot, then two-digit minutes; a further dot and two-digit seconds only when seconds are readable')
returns 10.58
